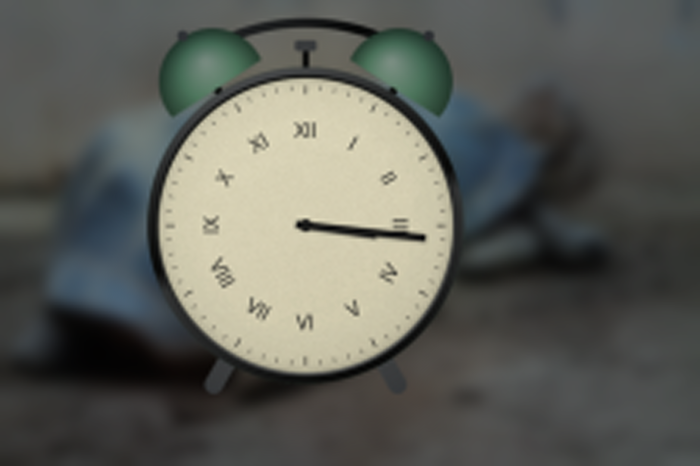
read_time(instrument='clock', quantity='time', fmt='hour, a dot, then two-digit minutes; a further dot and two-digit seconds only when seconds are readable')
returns 3.16
